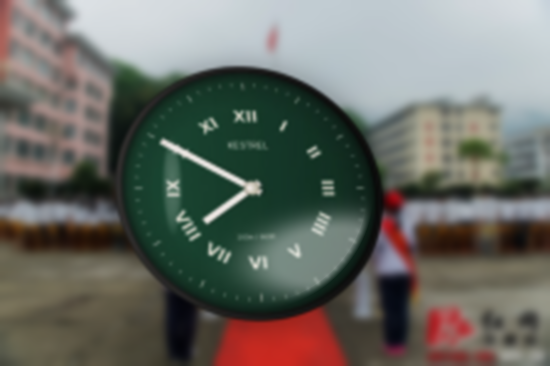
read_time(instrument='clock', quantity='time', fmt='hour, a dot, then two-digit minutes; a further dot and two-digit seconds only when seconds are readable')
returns 7.50
